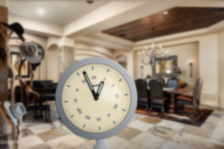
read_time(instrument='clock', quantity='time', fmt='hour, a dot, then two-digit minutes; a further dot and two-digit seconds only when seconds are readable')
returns 12.57
